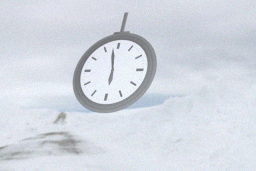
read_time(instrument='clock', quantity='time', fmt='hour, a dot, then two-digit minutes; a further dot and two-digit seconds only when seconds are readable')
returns 5.58
